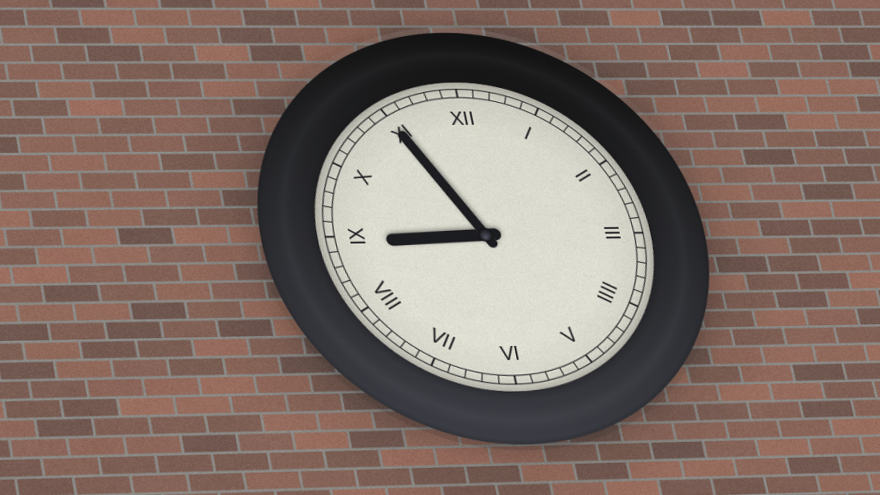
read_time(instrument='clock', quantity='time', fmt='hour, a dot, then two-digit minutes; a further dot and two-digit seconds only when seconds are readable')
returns 8.55
